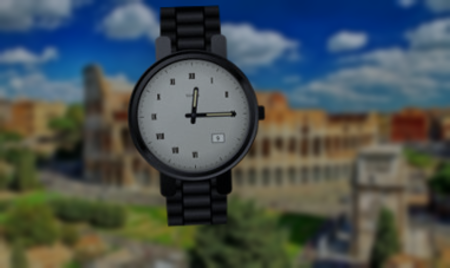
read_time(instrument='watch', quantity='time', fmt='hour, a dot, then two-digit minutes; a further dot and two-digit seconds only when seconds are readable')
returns 12.15
